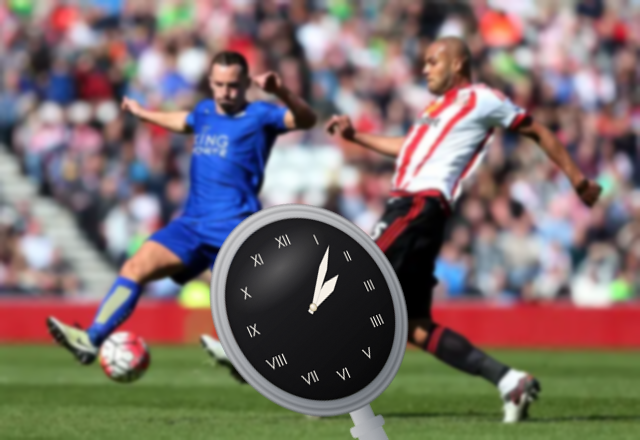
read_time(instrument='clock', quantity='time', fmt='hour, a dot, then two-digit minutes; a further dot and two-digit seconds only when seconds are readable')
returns 2.07
